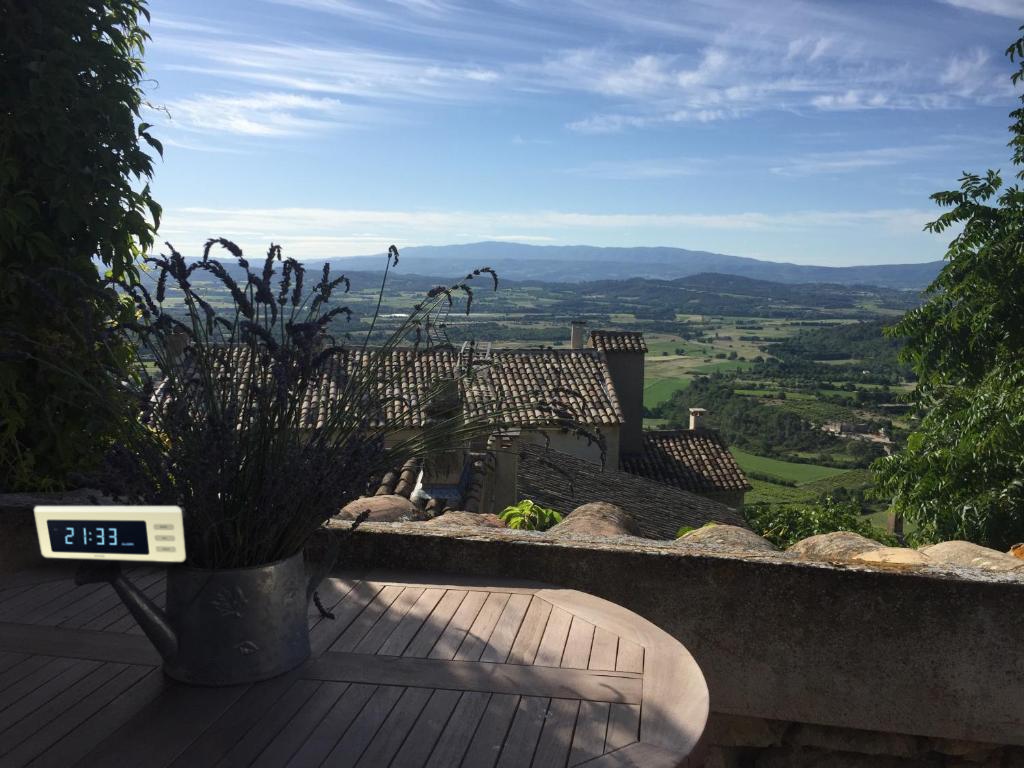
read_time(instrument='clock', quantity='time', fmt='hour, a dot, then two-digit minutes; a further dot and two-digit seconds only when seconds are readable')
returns 21.33
